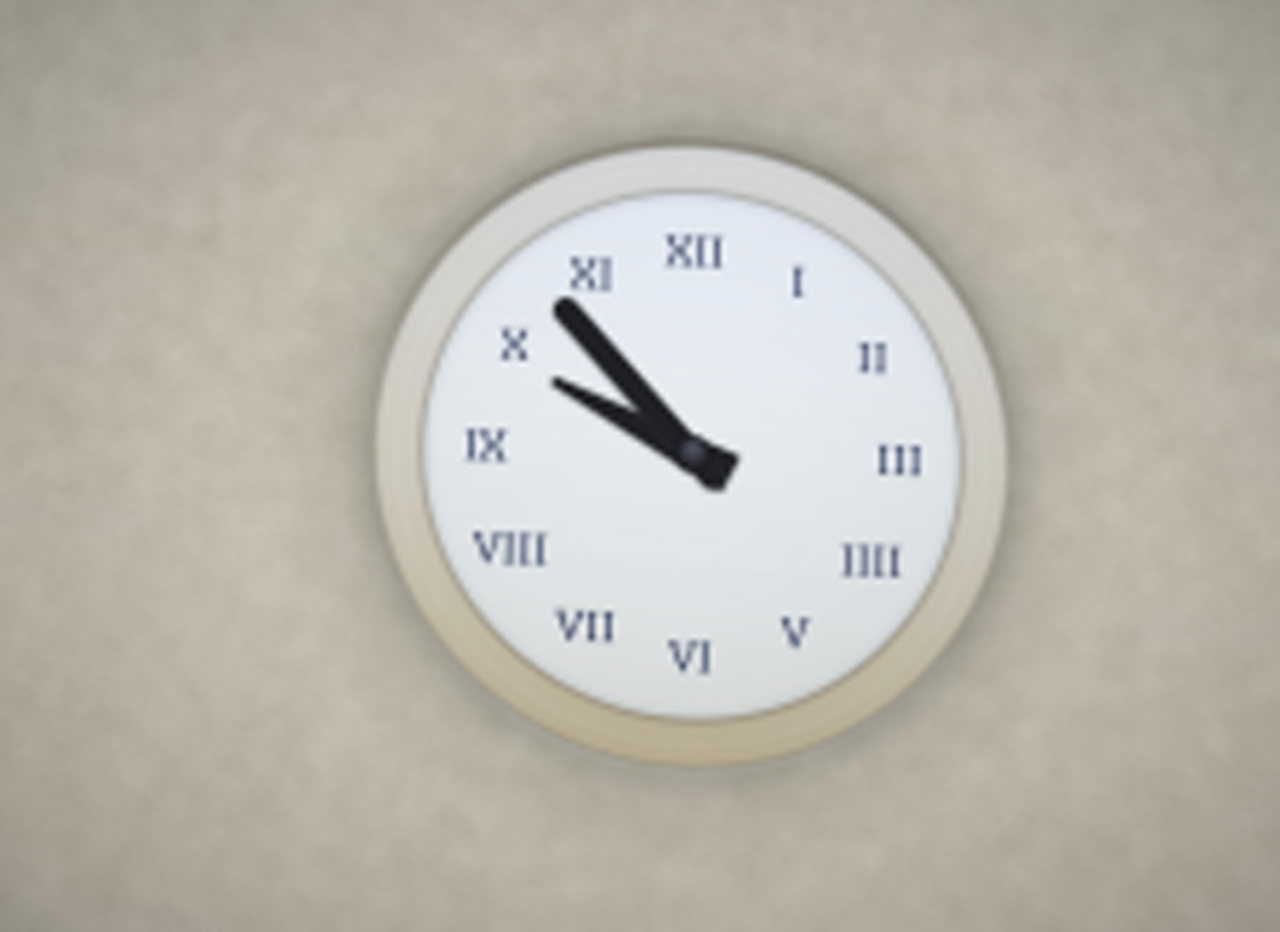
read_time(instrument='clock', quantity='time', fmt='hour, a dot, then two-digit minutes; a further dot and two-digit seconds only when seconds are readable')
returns 9.53
